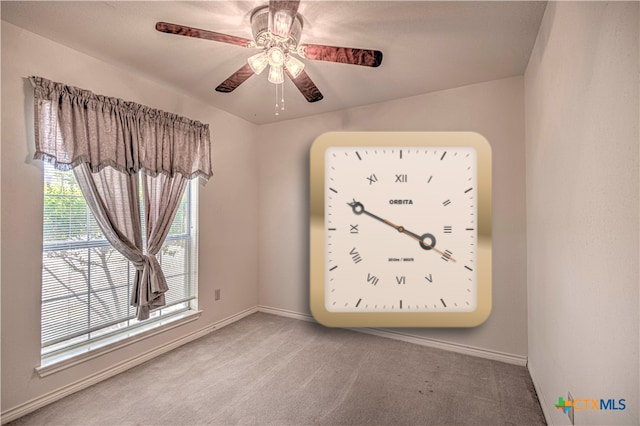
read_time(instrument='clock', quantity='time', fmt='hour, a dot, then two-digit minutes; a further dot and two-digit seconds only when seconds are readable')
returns 3.49.20
